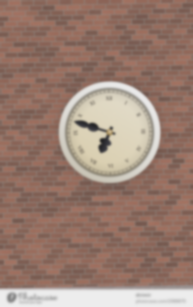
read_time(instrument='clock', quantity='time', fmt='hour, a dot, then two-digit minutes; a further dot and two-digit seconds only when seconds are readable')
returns 6.48
